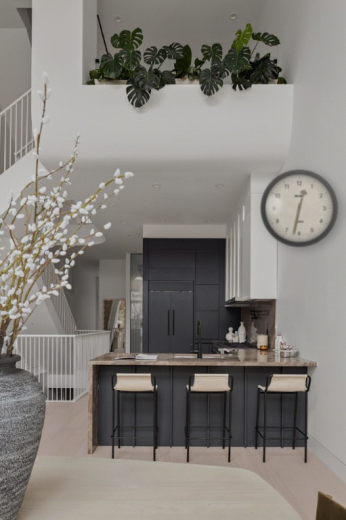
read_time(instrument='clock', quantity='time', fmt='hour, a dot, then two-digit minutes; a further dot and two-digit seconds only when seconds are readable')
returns 12.32
